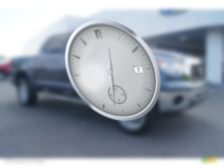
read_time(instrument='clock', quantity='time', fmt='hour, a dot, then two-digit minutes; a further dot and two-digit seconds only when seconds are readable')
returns 12.32
